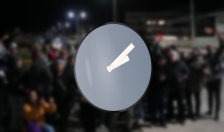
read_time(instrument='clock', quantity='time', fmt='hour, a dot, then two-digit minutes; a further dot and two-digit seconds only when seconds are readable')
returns 2.08
